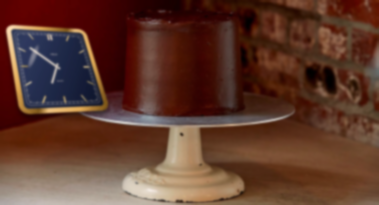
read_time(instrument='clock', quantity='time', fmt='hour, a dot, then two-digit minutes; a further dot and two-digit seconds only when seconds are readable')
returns 6.52
